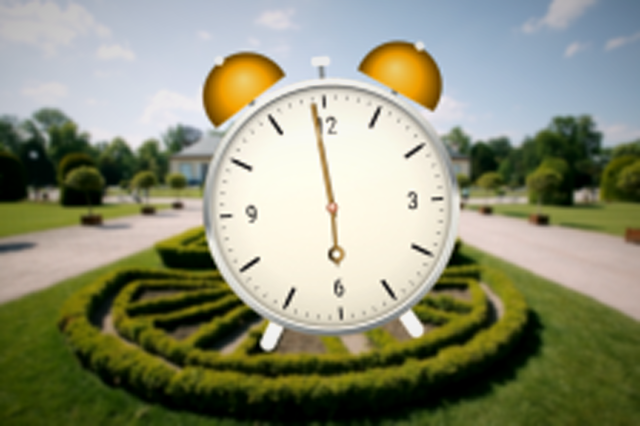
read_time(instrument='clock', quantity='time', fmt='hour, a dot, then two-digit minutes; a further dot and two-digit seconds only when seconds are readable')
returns 5.59
